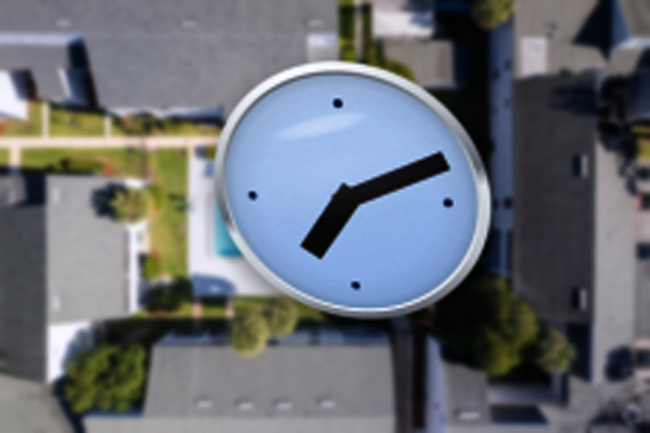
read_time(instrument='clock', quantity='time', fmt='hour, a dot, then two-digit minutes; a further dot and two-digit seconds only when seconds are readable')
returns 7.11
